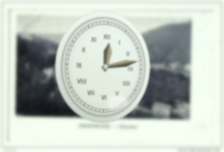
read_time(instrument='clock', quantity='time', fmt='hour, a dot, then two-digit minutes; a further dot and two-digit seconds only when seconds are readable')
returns 12.13
